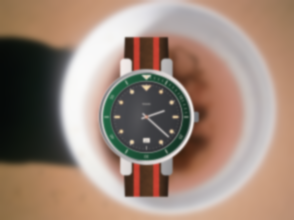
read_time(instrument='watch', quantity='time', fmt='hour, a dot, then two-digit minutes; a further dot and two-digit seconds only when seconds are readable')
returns 2.22
